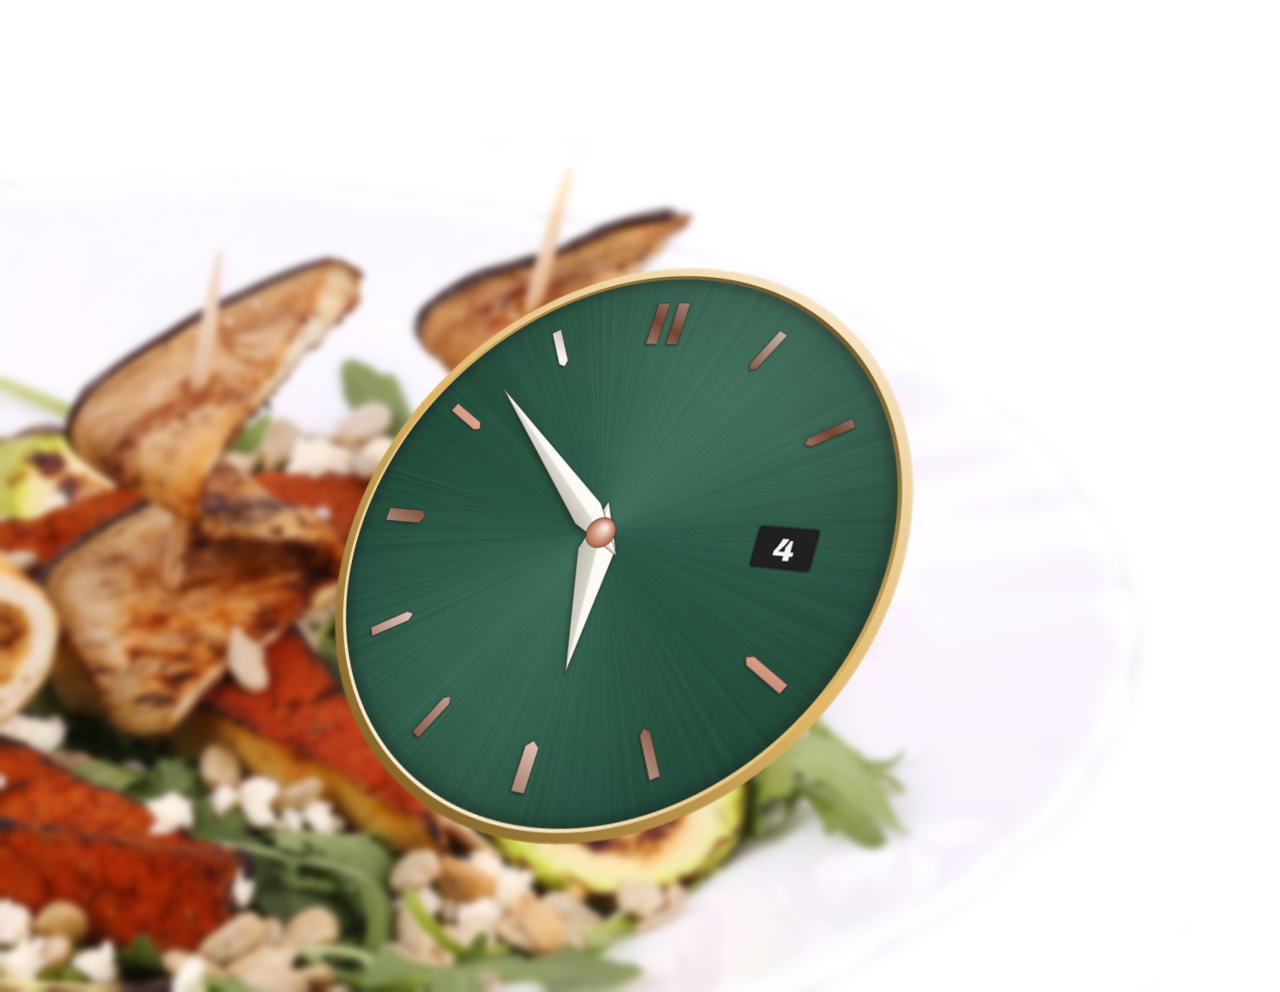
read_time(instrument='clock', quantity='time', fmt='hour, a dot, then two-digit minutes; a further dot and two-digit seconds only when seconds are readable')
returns 5.52
